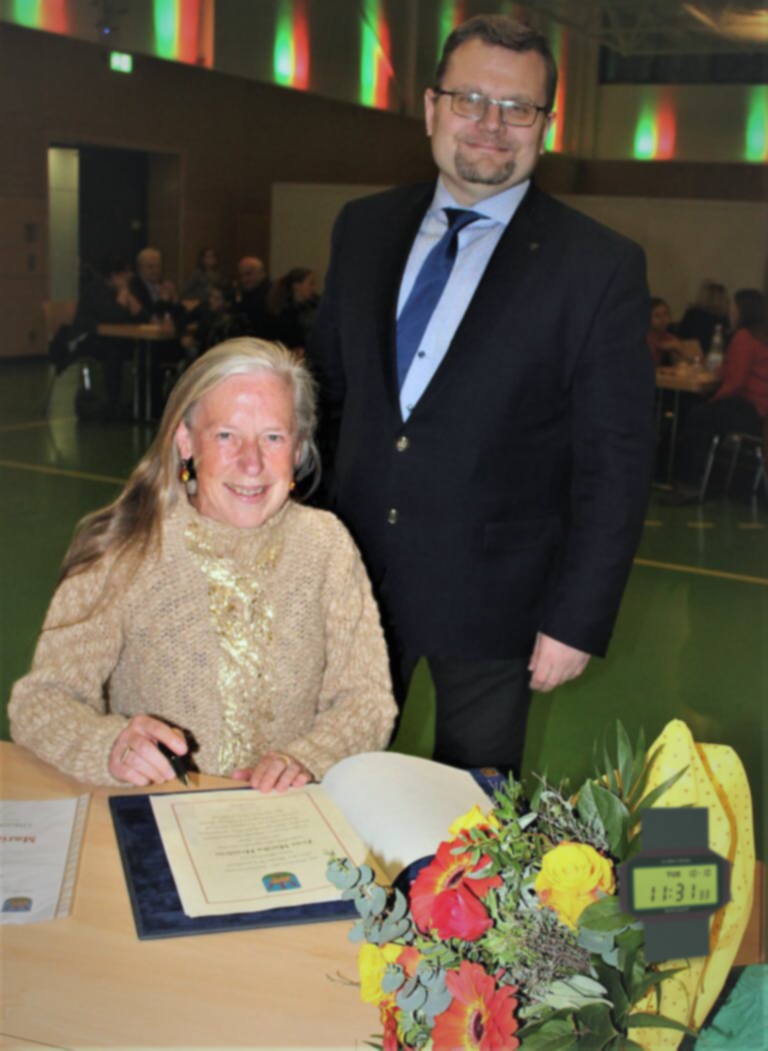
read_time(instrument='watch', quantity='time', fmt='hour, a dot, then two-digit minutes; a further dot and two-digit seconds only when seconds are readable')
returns 11.31
